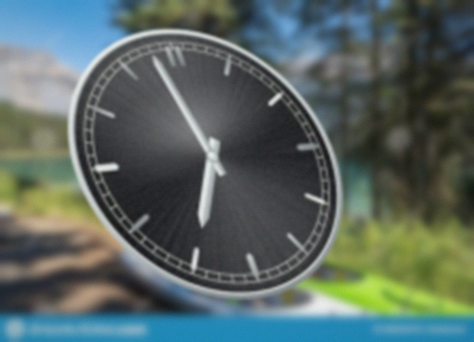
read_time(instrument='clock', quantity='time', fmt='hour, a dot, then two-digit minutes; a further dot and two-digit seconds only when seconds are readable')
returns 6.58
